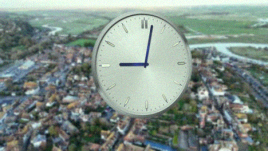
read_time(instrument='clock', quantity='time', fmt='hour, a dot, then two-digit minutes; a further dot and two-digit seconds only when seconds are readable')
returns 9.02
